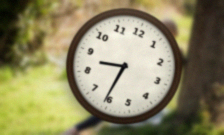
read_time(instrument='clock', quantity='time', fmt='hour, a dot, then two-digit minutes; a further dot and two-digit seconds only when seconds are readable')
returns 8.31
